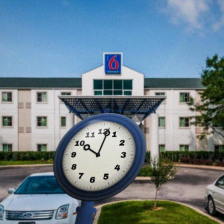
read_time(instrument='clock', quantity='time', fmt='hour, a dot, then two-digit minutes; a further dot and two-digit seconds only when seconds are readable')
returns 10.02
